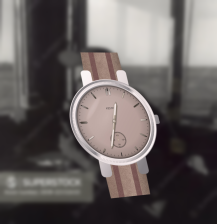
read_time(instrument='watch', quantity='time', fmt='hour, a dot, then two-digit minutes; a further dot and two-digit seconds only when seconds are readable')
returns 12.33
